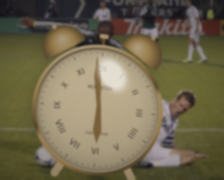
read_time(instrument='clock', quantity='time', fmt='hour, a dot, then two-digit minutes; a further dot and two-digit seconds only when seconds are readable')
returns 5.59
